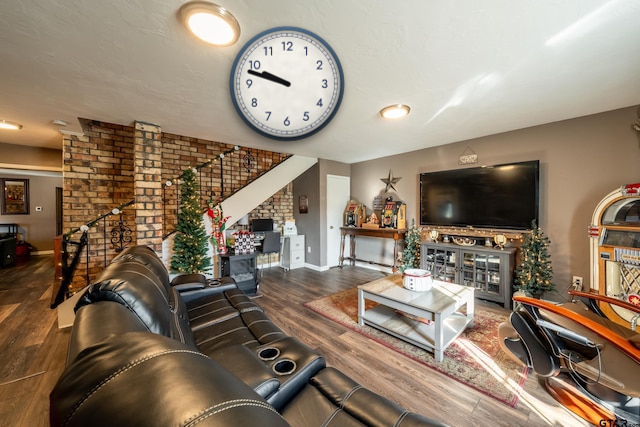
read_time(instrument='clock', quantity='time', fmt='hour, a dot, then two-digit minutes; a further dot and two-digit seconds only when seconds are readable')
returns 9.48
